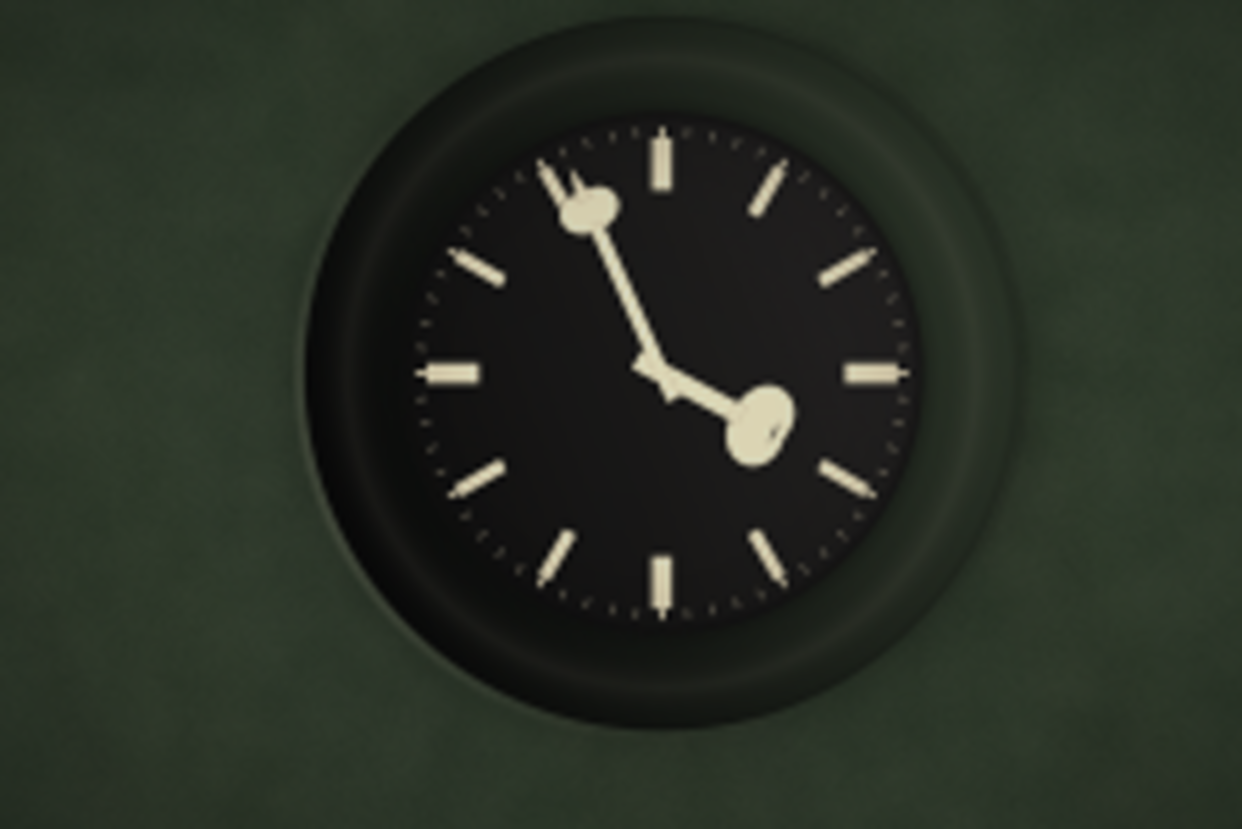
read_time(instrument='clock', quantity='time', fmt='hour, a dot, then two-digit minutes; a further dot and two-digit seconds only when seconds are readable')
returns 3.56
